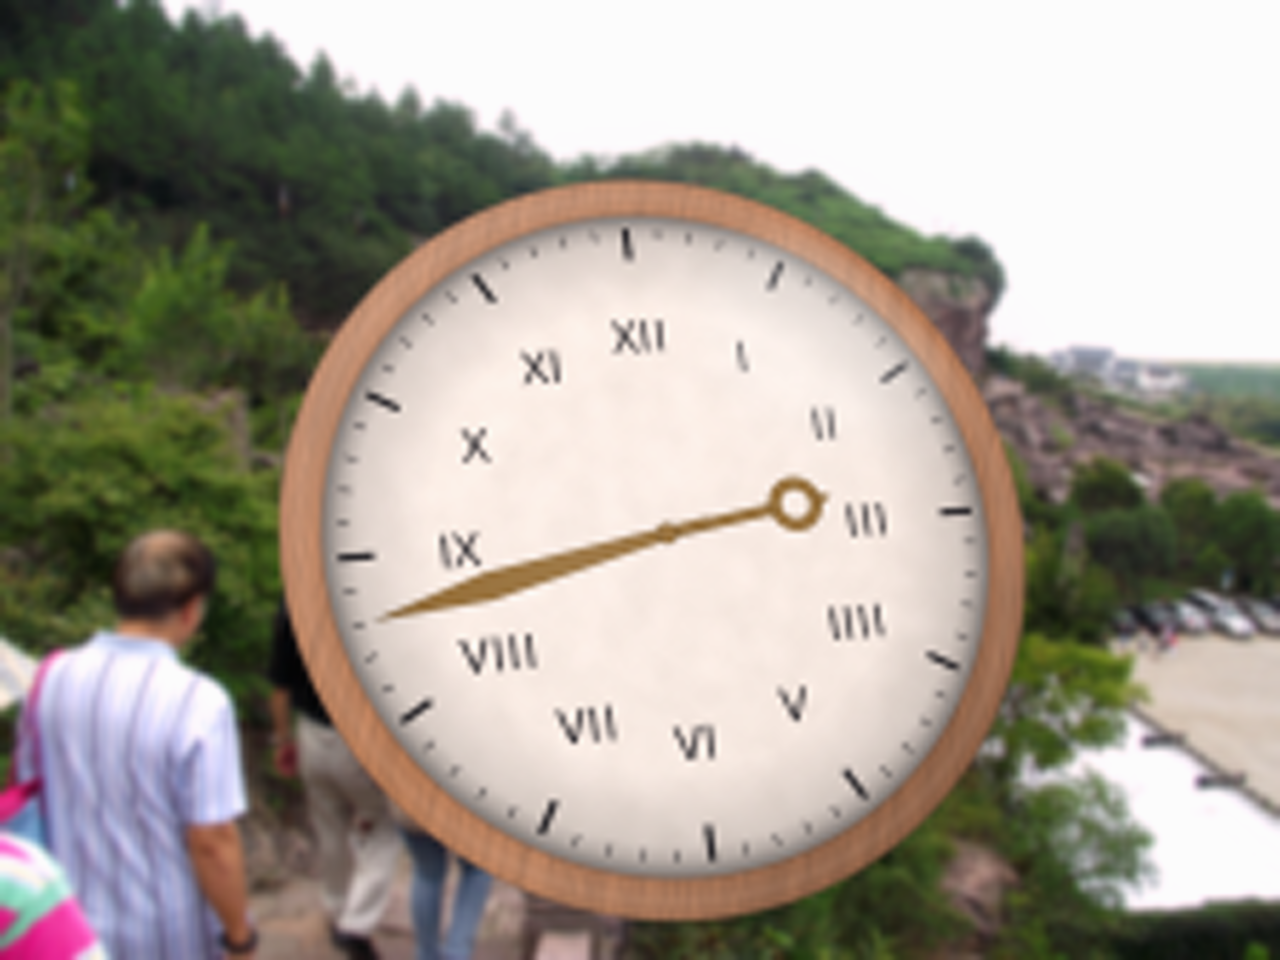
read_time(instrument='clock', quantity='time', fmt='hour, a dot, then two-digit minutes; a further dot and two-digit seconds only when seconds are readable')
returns 2.43
